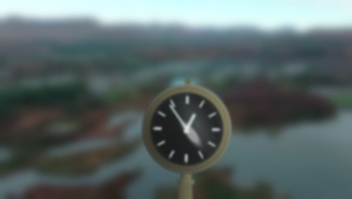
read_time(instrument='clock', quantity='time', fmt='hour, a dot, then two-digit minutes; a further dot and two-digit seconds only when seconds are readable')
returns 12.54
